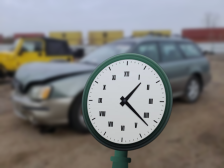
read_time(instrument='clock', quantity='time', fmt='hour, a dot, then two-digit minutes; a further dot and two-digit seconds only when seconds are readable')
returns 1.22
